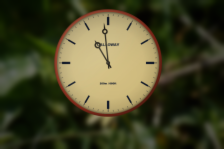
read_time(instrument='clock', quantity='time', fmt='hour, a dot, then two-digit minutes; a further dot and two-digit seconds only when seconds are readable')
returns 10.59
